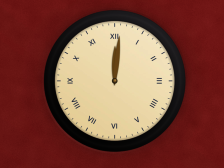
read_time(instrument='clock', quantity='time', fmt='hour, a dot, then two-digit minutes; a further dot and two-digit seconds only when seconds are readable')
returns 12.01
